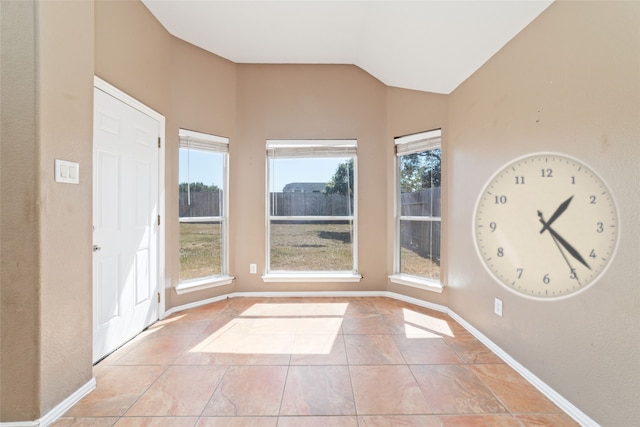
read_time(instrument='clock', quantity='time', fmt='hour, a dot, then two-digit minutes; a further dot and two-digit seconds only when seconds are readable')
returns 1.22.25
